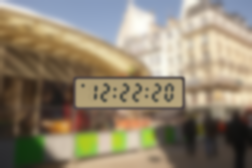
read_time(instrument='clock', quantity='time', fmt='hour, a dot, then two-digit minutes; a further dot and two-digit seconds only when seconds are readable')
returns 12.22.20
